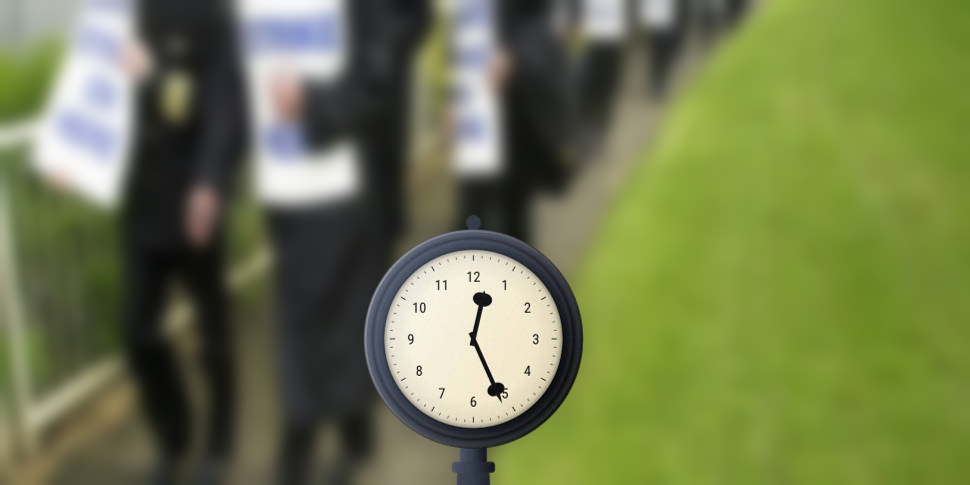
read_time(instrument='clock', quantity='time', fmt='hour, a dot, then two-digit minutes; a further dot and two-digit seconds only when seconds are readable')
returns 12.26
